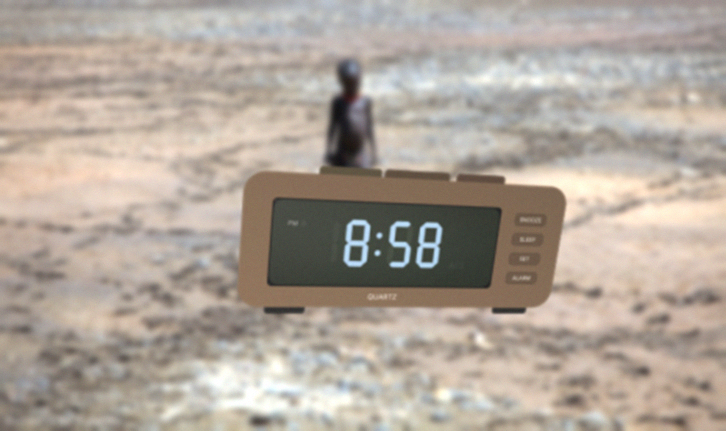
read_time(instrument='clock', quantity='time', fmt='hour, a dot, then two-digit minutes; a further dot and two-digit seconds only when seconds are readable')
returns 8.58
